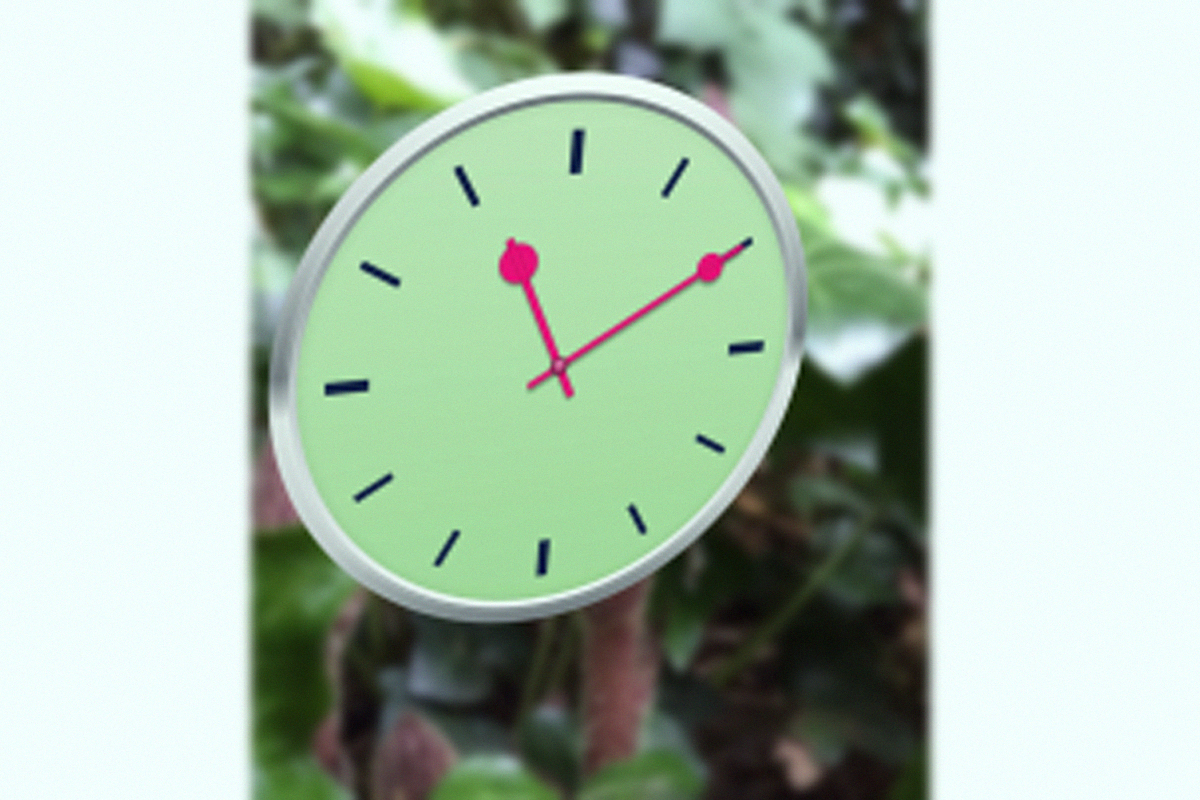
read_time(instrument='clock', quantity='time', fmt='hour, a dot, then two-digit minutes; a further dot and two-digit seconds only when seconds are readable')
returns 11.10
